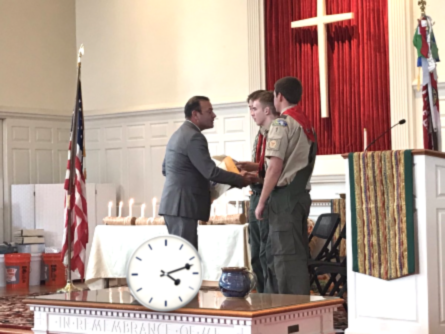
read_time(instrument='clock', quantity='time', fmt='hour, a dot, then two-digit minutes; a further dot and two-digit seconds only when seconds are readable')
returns 4.12
